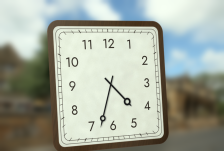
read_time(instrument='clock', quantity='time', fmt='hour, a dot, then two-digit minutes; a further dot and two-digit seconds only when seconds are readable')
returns 4.33
